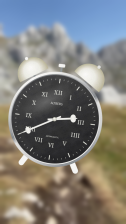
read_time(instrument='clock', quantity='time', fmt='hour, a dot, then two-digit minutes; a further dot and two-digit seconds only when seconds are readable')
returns 2.40
